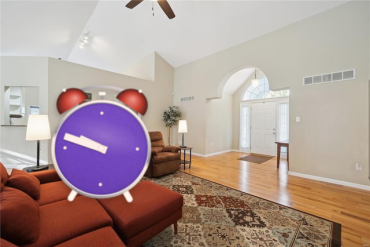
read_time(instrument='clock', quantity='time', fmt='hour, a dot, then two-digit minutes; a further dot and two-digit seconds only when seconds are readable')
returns 9.48
